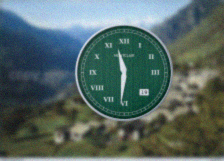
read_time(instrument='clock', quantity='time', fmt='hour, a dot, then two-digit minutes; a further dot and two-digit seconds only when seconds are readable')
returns 11.31
